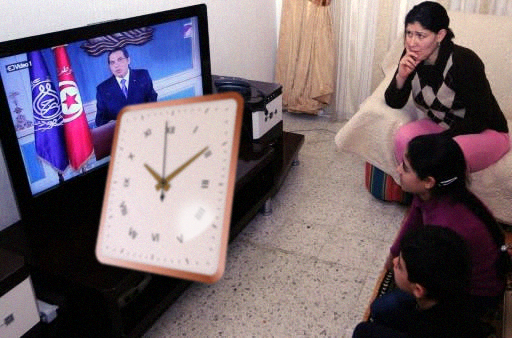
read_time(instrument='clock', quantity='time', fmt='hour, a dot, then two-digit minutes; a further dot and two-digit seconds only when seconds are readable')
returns 10.08.59
